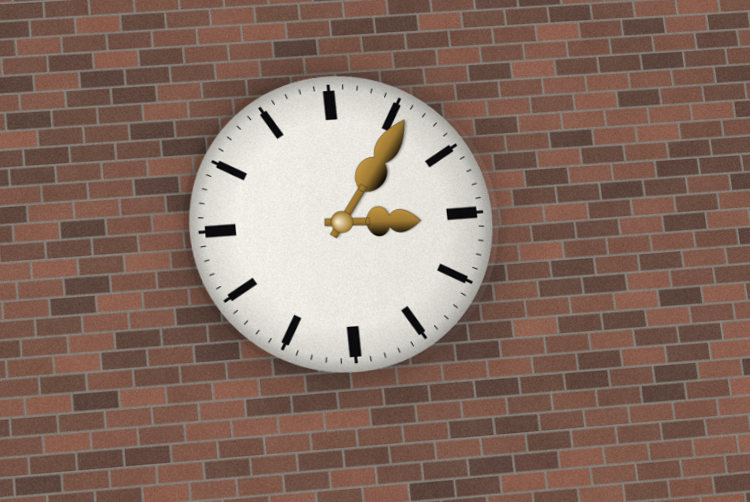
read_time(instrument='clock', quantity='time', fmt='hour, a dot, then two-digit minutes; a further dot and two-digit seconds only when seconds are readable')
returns 3.06
